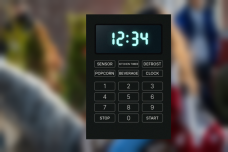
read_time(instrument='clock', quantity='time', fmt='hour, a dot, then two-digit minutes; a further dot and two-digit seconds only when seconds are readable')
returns 12.34
